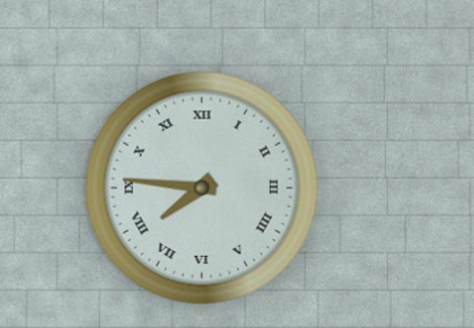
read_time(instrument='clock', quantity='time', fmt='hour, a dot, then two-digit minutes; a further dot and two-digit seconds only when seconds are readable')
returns 7.46
